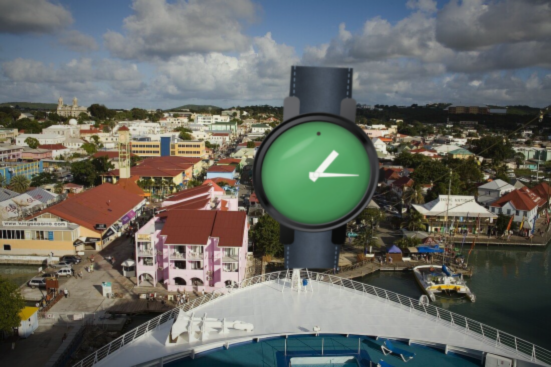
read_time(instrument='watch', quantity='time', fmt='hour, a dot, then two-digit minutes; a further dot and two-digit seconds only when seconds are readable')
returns 1.15
